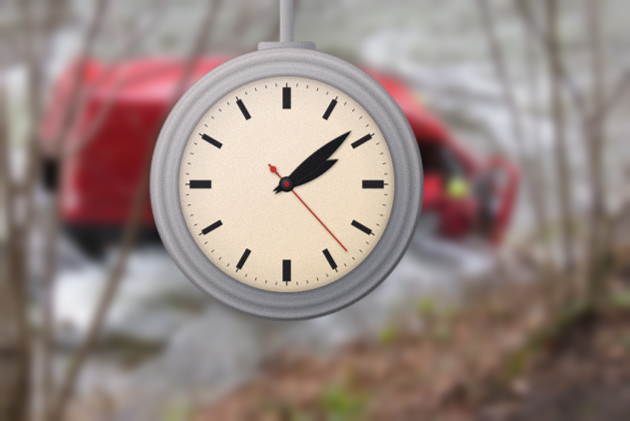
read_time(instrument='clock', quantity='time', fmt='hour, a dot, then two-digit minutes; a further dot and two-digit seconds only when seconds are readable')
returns 2.08.23
